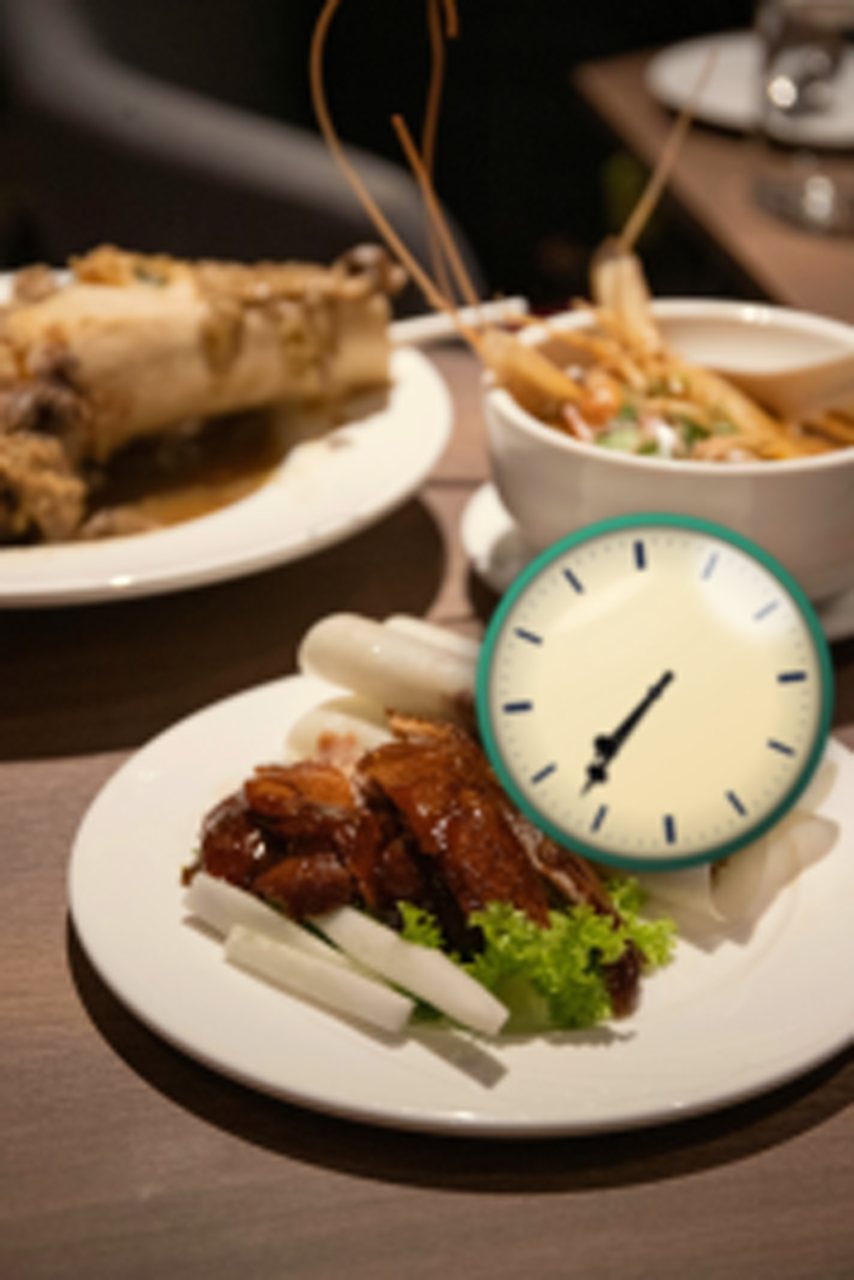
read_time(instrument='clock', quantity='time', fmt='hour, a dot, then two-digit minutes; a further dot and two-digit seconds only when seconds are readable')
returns 7.37
